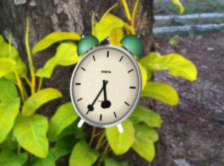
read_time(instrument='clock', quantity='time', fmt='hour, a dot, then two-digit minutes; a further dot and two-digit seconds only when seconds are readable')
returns 5.35
